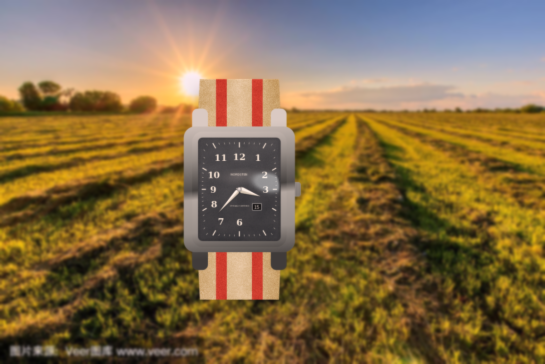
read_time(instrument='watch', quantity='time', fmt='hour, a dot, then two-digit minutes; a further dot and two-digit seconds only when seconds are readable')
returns 3.37
